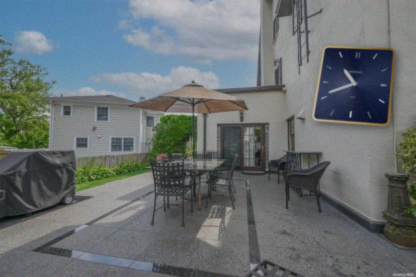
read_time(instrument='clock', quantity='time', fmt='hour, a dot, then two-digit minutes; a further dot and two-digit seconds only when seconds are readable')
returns 10.41
